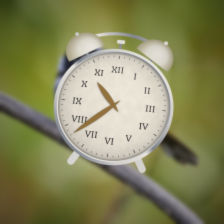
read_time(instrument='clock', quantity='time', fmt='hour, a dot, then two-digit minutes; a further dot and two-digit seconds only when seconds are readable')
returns 10.38
